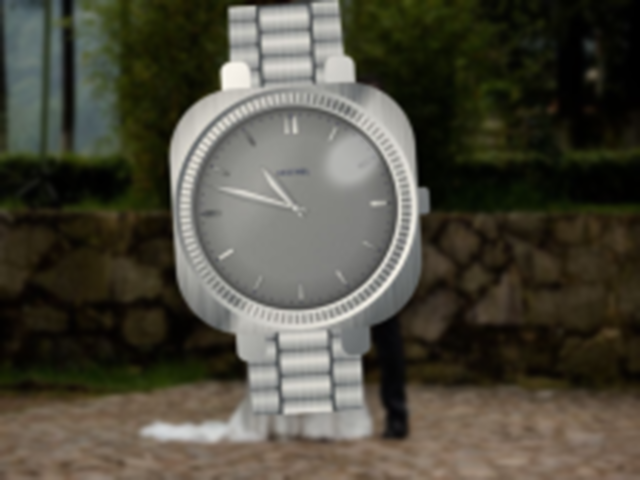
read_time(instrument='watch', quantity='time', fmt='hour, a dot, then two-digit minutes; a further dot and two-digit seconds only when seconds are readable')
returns 10.48
